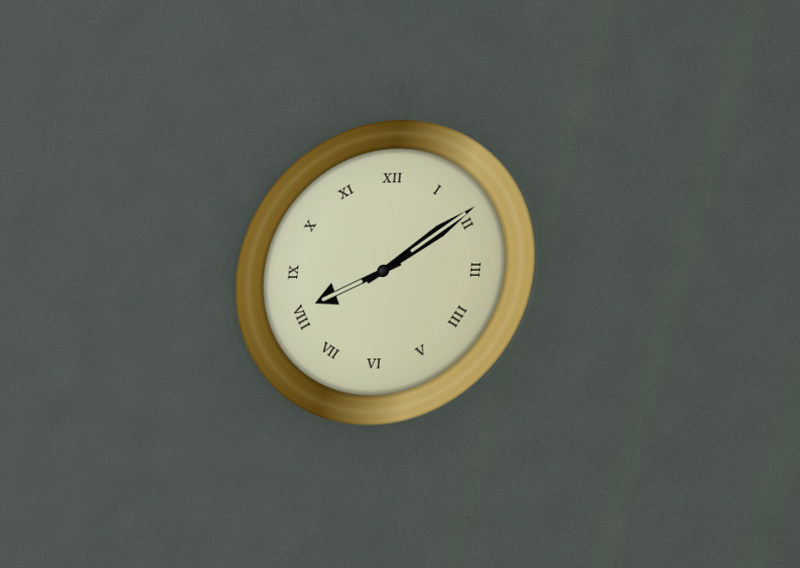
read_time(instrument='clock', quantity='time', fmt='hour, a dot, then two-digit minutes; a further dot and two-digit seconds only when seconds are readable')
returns 8.09
